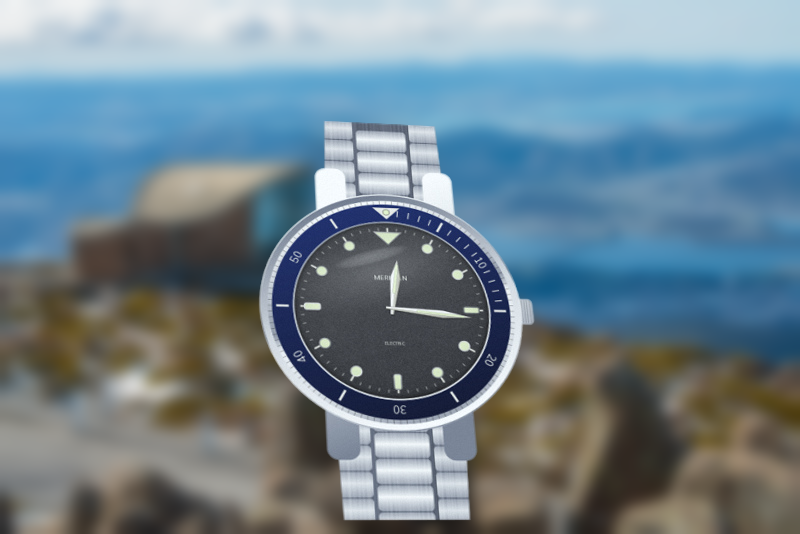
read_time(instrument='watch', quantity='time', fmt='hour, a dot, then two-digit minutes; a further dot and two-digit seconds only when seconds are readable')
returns 12.16
